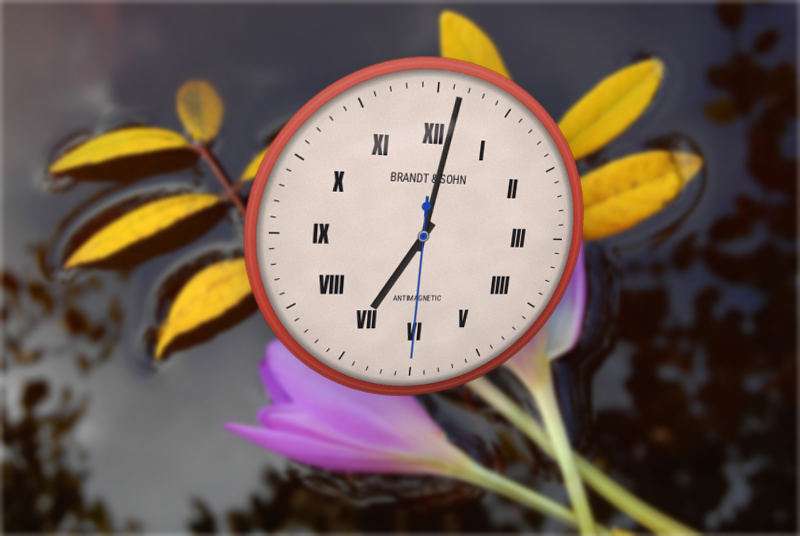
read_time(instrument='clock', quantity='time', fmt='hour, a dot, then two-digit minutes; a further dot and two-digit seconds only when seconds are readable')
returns 7.01.30
